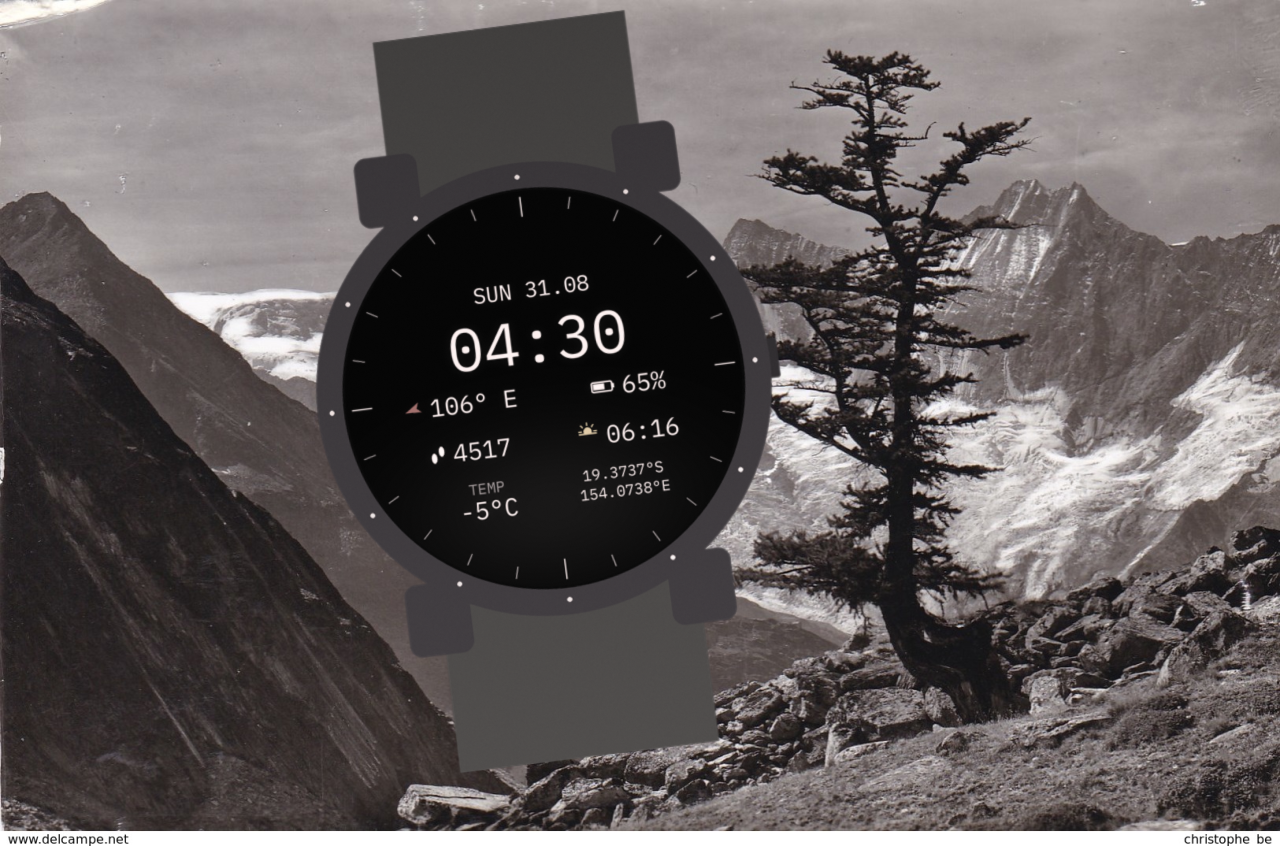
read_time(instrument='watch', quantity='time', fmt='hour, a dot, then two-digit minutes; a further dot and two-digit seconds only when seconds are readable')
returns 4.30
